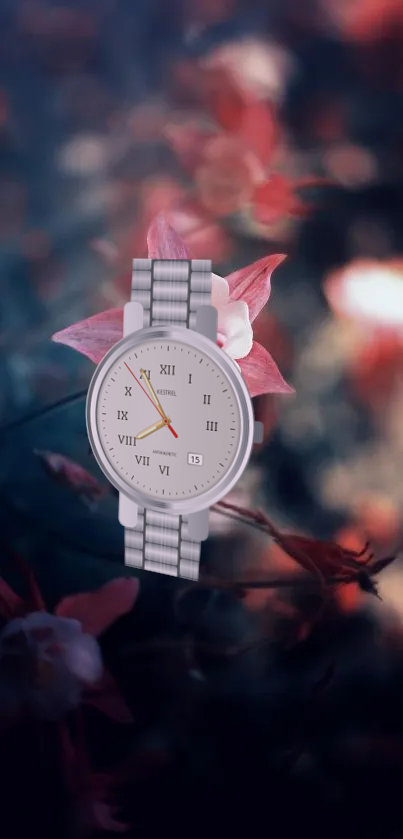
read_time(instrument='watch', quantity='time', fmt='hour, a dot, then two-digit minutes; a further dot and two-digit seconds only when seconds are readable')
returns 7.54.53
